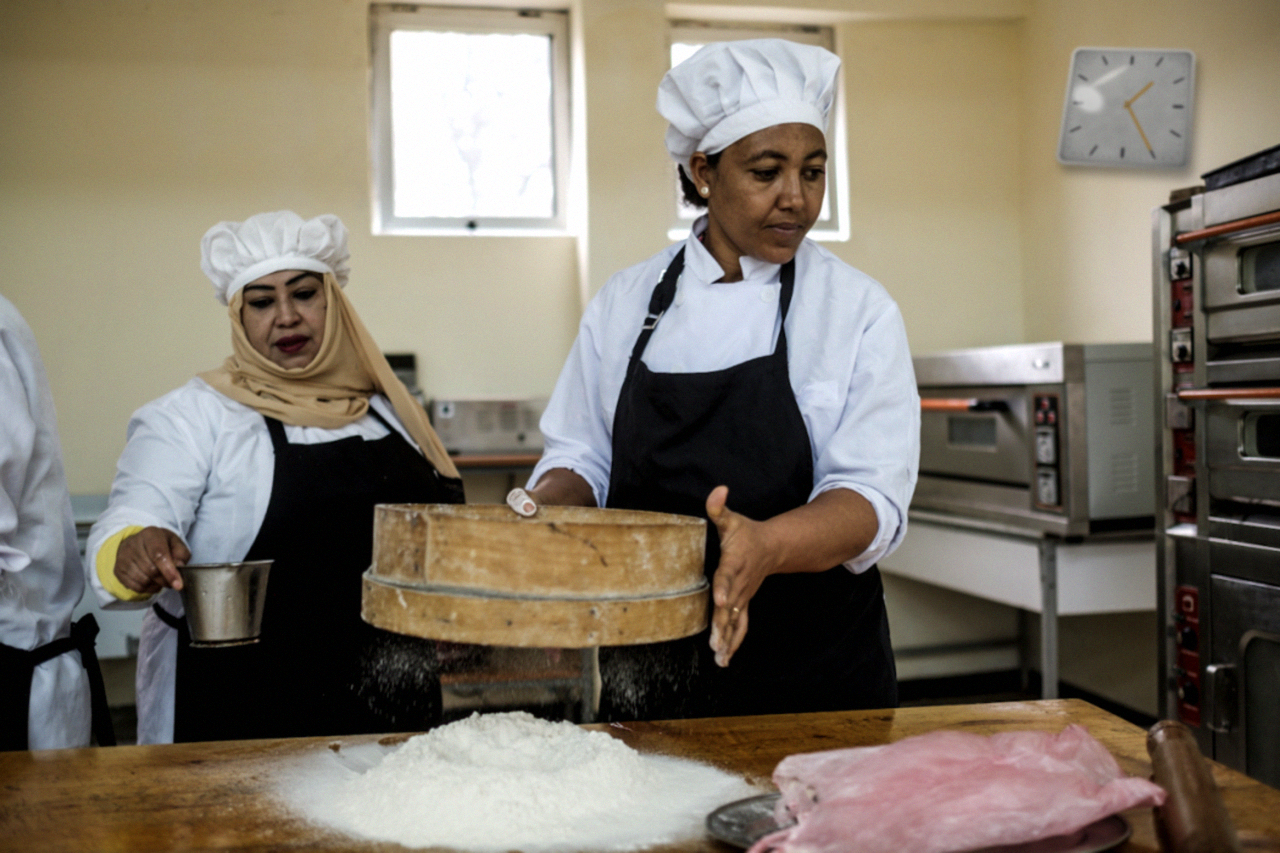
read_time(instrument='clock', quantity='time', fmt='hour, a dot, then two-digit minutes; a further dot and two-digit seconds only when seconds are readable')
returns 1.25
